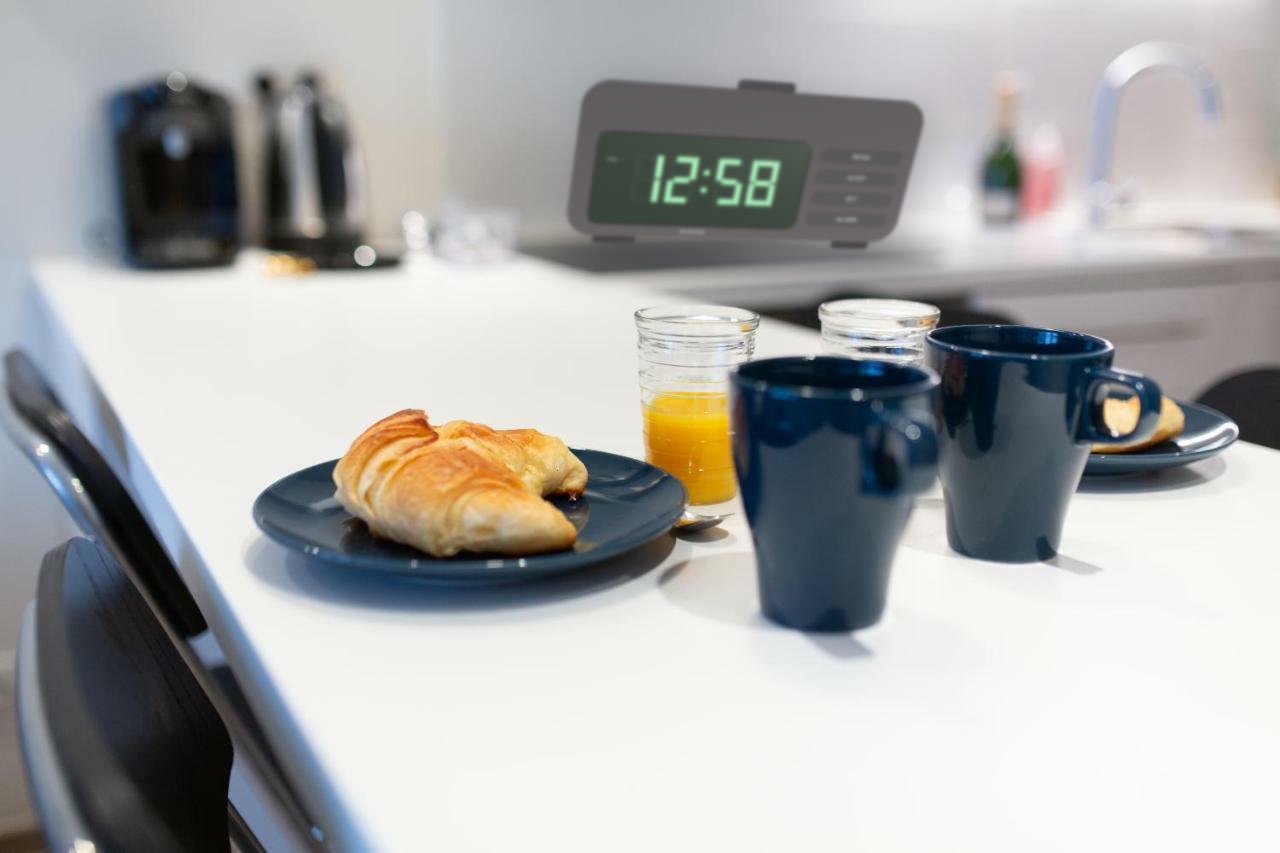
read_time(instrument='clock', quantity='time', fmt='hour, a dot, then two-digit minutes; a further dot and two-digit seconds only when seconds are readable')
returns 12.58
